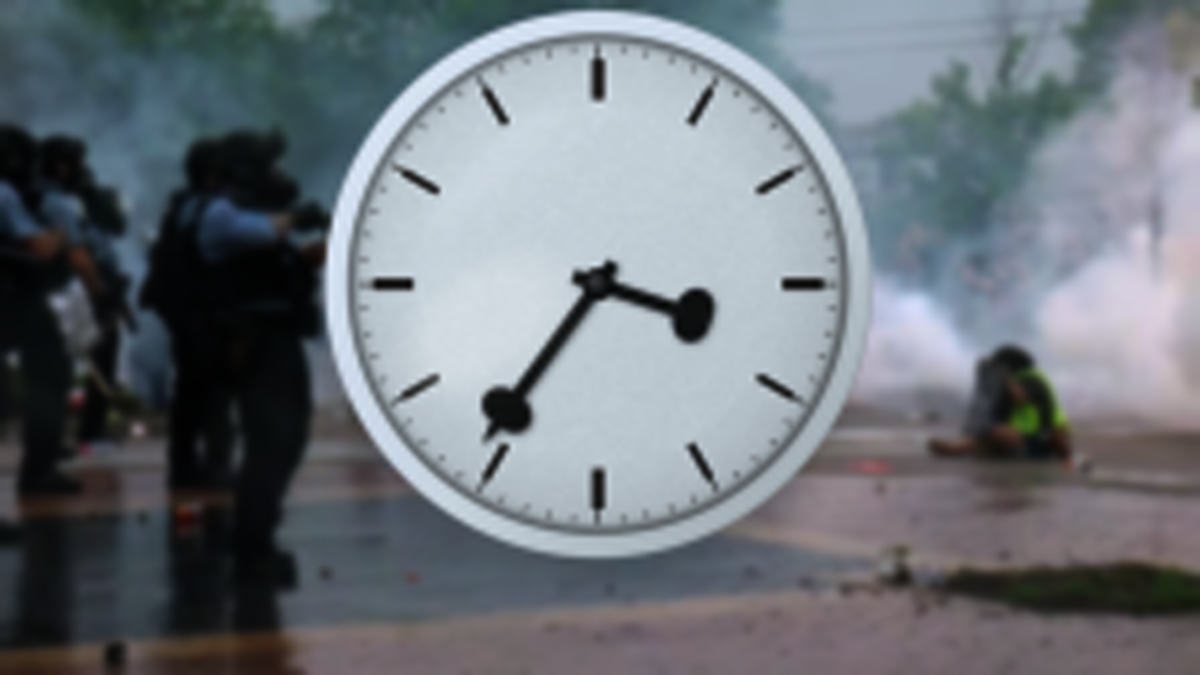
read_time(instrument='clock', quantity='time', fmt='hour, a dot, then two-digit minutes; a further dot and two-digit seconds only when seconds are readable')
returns 3.36
